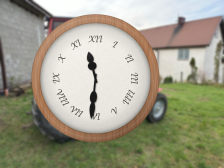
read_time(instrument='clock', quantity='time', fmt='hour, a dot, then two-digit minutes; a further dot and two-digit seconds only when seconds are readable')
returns 11.31
